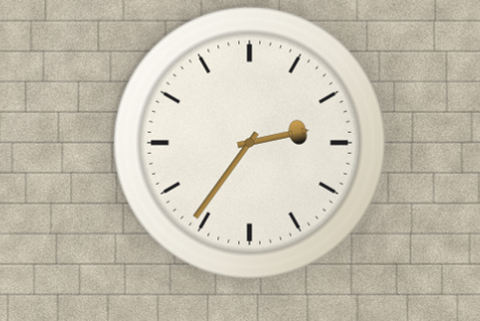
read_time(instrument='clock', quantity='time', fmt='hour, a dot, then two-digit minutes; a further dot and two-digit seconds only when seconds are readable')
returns 2.36
